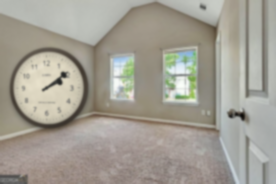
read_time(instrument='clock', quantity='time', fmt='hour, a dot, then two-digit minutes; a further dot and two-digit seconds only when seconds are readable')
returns 2.09
